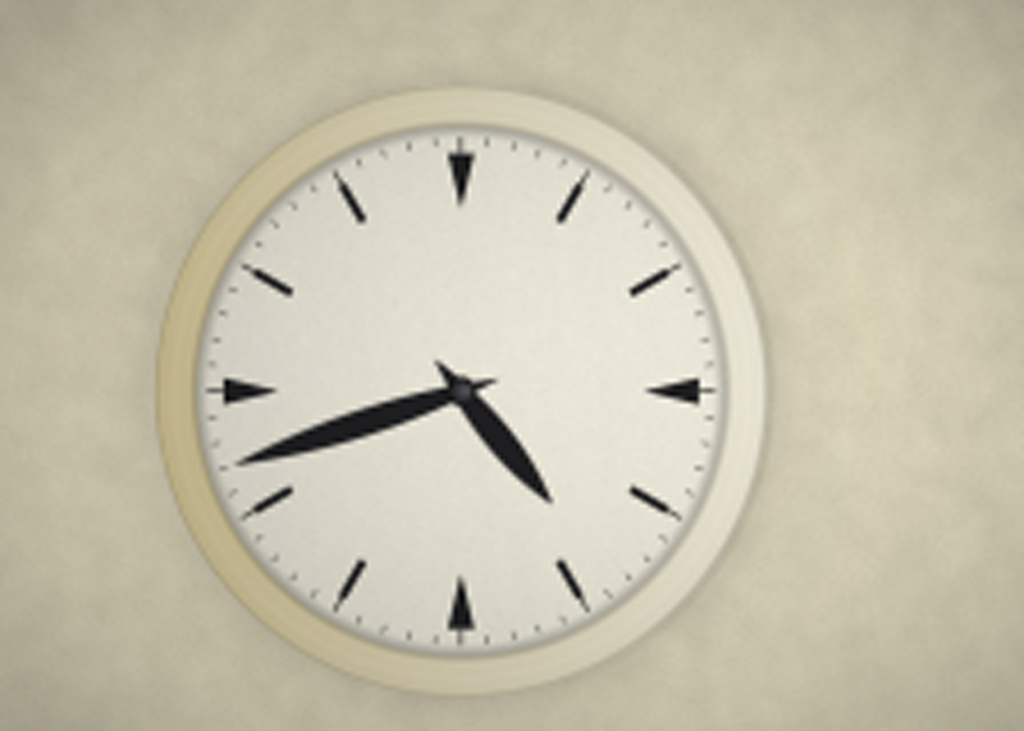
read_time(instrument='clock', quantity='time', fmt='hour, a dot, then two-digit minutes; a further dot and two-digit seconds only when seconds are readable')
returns 4.42
